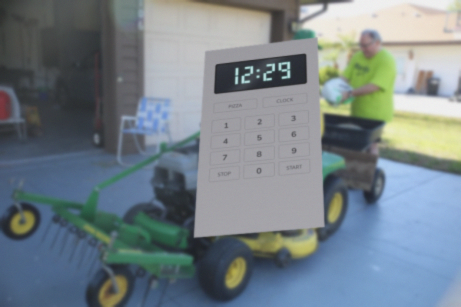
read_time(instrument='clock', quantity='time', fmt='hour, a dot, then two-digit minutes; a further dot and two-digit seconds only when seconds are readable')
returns 12.29
